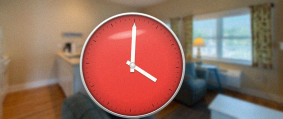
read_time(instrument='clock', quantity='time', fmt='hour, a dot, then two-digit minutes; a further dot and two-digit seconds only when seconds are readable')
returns 4.00
